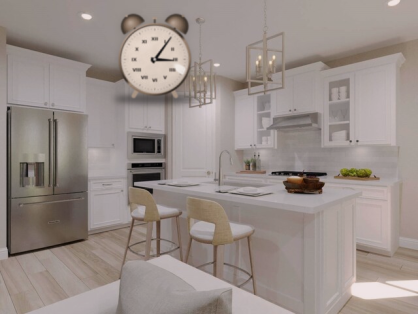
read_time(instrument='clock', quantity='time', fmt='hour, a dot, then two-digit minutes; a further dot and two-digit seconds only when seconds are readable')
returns 3.06
